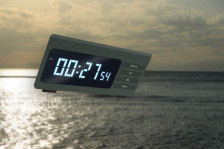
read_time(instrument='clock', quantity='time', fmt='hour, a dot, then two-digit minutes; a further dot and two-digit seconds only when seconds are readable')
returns 0.27.54
